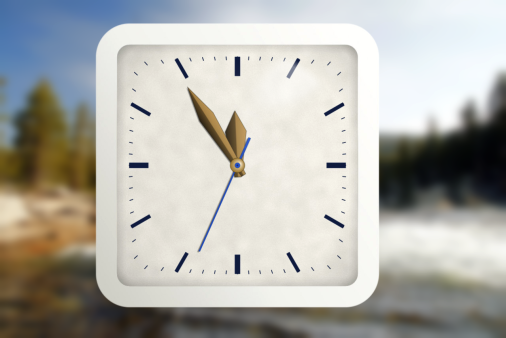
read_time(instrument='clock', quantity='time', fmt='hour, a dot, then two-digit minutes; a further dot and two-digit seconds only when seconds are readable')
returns 11.54.34
